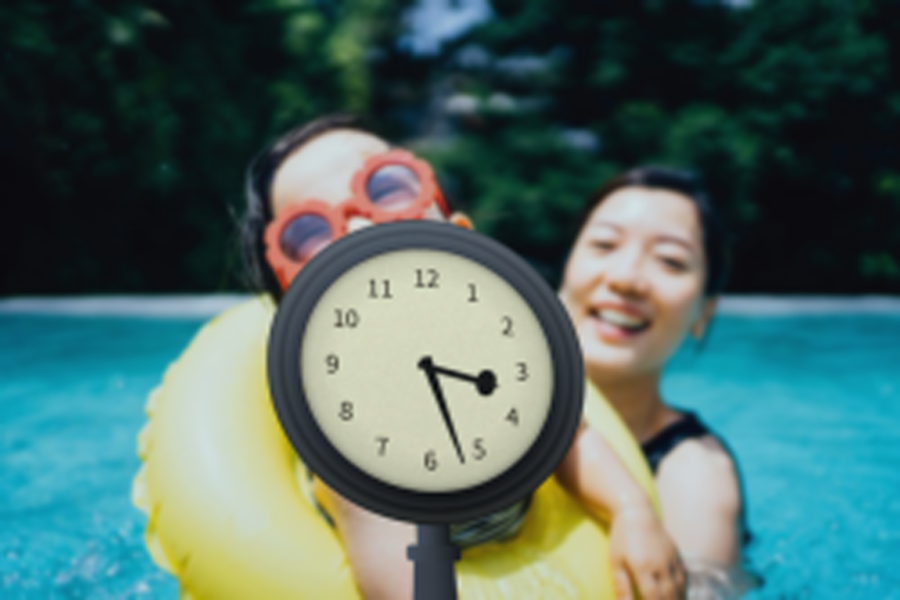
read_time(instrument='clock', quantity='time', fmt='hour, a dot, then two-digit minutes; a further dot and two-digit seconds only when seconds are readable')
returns 3.27
